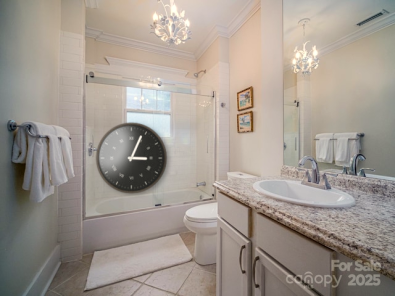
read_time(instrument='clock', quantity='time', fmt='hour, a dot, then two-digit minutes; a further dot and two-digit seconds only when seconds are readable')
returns 3.04
